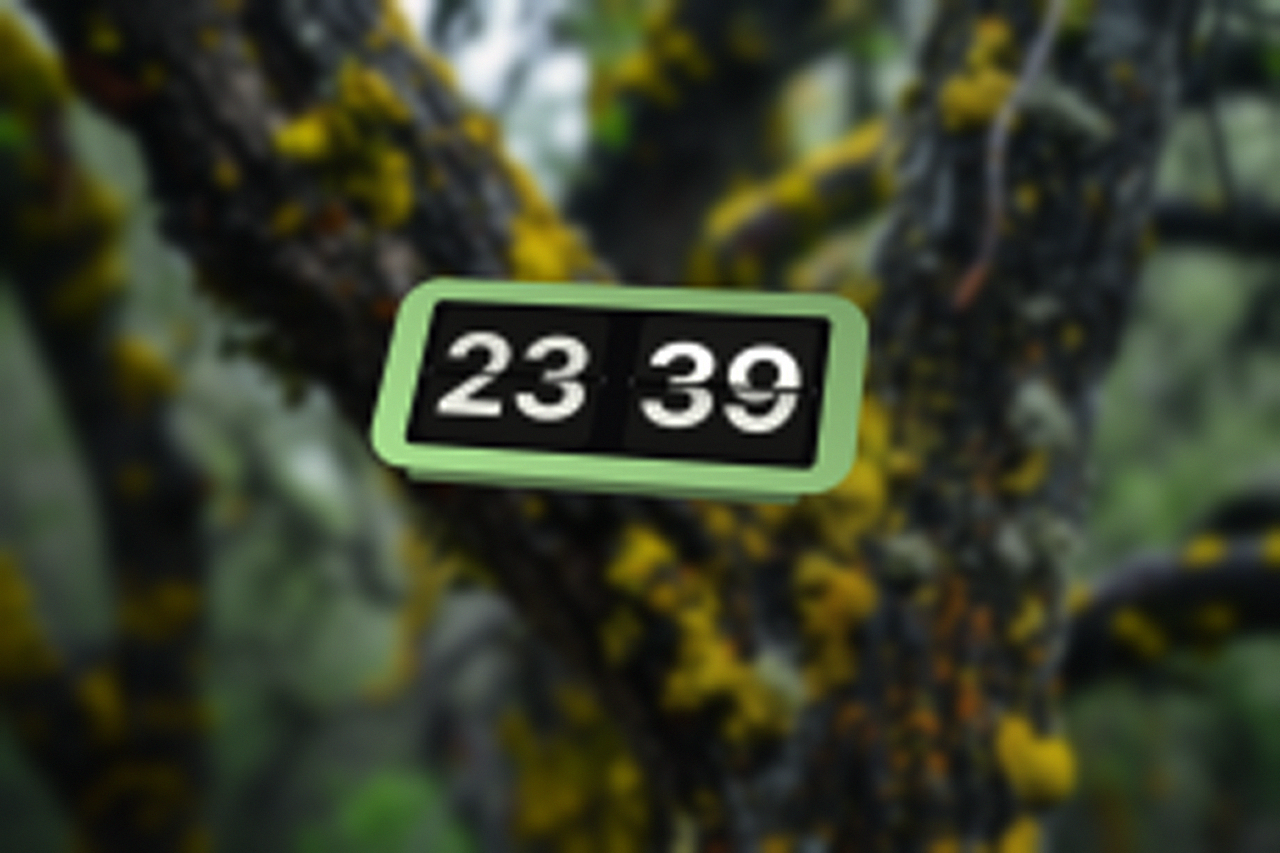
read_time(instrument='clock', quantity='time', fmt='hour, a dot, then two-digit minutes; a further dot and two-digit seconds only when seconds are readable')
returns 23.39
